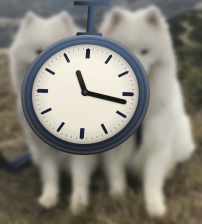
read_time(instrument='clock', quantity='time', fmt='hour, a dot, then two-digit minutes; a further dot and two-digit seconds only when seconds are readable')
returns 11.17
